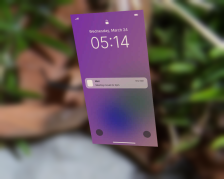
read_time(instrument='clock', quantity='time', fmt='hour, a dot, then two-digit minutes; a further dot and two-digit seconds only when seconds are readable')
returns 5.14
